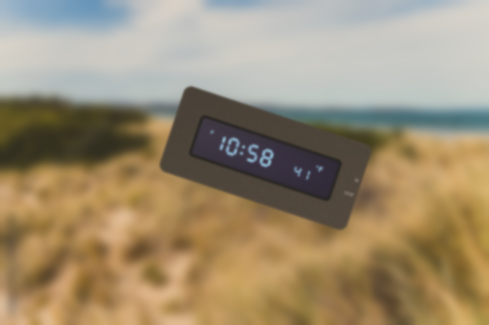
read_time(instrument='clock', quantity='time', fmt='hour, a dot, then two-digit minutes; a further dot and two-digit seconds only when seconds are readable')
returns 10.58
